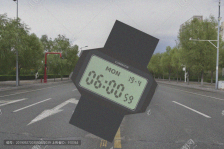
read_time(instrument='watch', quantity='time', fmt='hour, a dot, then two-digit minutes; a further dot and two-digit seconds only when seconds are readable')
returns 6.00.59
